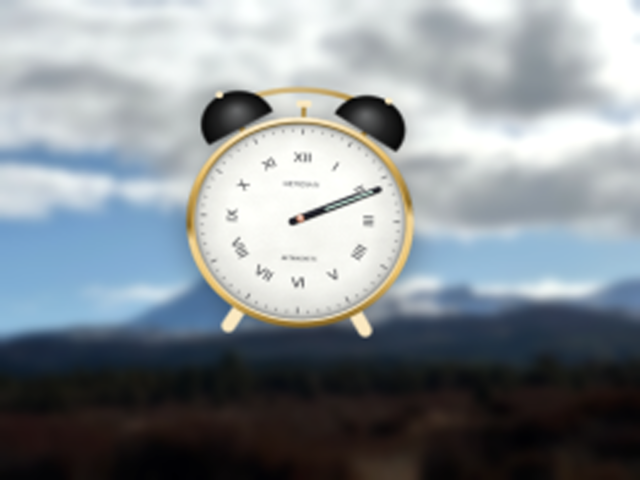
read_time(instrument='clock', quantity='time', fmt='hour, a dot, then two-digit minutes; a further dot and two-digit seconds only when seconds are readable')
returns 2.11
